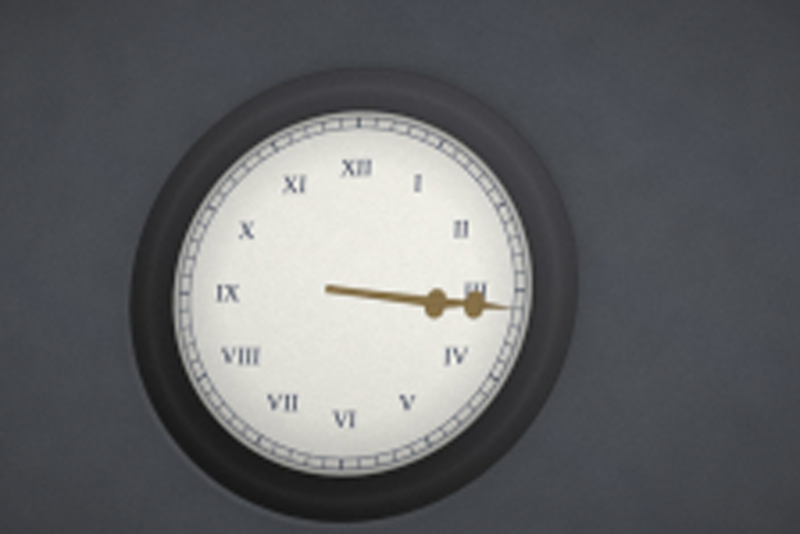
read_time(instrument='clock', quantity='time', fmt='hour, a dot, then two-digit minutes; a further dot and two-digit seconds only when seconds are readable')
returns 3.16
